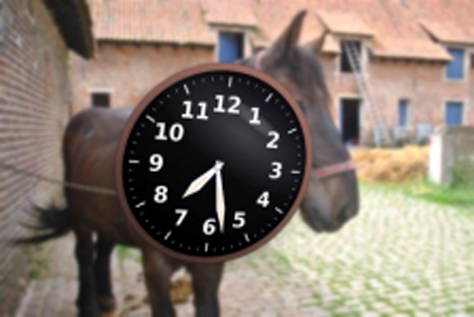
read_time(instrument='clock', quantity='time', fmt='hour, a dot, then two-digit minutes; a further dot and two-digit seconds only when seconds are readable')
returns 7.28
